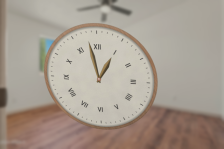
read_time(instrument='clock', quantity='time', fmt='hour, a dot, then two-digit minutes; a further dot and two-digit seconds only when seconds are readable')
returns 12.58
